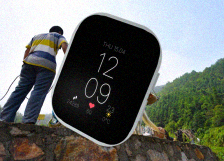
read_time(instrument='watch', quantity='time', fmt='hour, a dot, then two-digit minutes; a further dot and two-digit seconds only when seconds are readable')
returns 12.09
